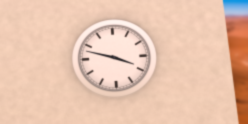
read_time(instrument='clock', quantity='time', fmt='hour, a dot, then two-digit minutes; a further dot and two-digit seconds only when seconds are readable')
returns 3.48
